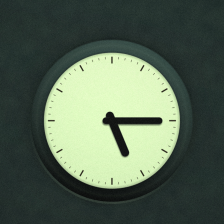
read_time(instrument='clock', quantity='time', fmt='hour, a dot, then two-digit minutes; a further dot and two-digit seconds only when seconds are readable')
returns 5.15
